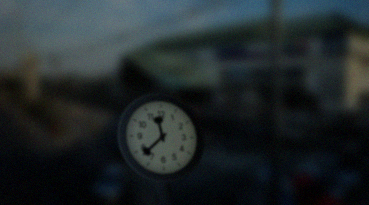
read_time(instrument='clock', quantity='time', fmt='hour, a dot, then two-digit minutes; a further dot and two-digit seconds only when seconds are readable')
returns 11.38
